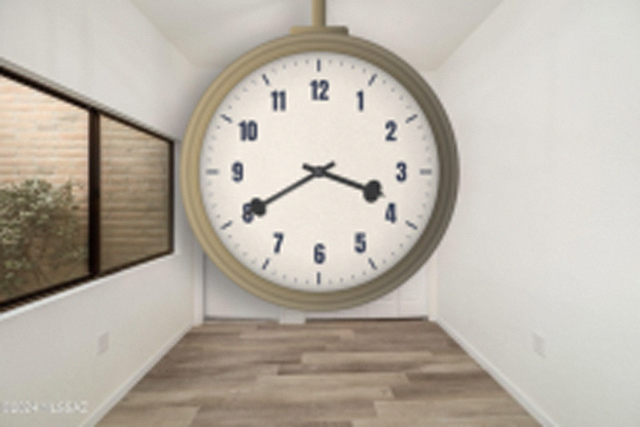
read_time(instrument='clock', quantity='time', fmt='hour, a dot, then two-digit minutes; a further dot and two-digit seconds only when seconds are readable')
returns 3.40
